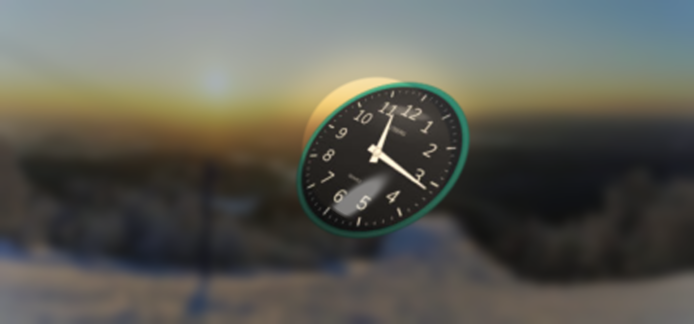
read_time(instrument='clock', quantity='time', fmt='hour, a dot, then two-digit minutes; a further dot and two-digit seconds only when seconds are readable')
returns 11.16
